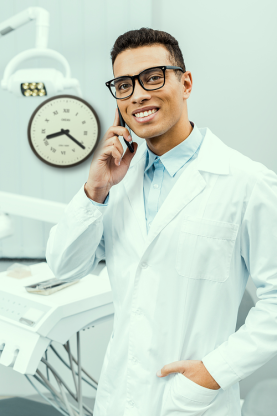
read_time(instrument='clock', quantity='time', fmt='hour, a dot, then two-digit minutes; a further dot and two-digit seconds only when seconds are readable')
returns 8.21
